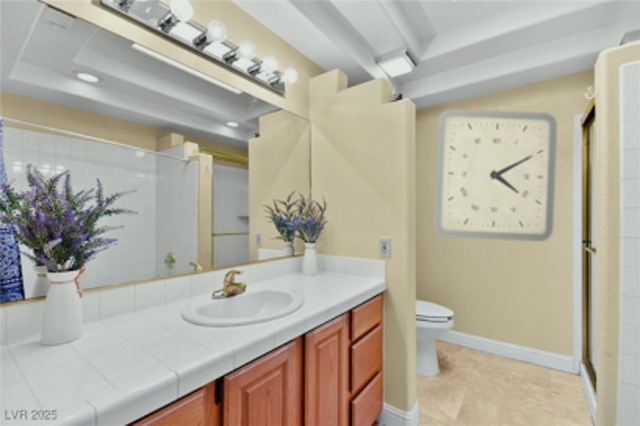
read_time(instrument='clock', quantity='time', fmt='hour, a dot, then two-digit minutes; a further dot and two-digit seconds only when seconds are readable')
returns 4.10
